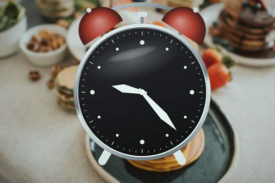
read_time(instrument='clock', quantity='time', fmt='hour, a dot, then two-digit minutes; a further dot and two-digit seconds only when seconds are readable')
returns 9.23
